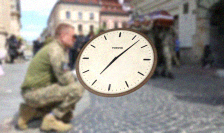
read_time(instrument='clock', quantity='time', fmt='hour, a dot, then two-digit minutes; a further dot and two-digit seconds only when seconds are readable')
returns 7.07
